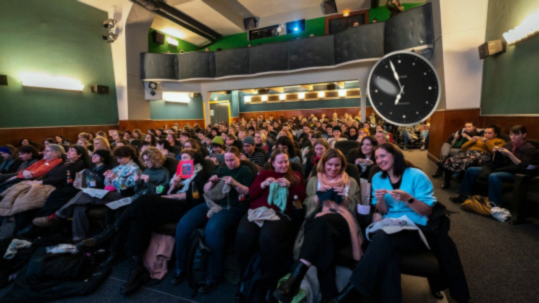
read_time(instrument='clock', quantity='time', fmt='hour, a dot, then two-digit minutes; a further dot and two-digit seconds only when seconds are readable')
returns 6.57
